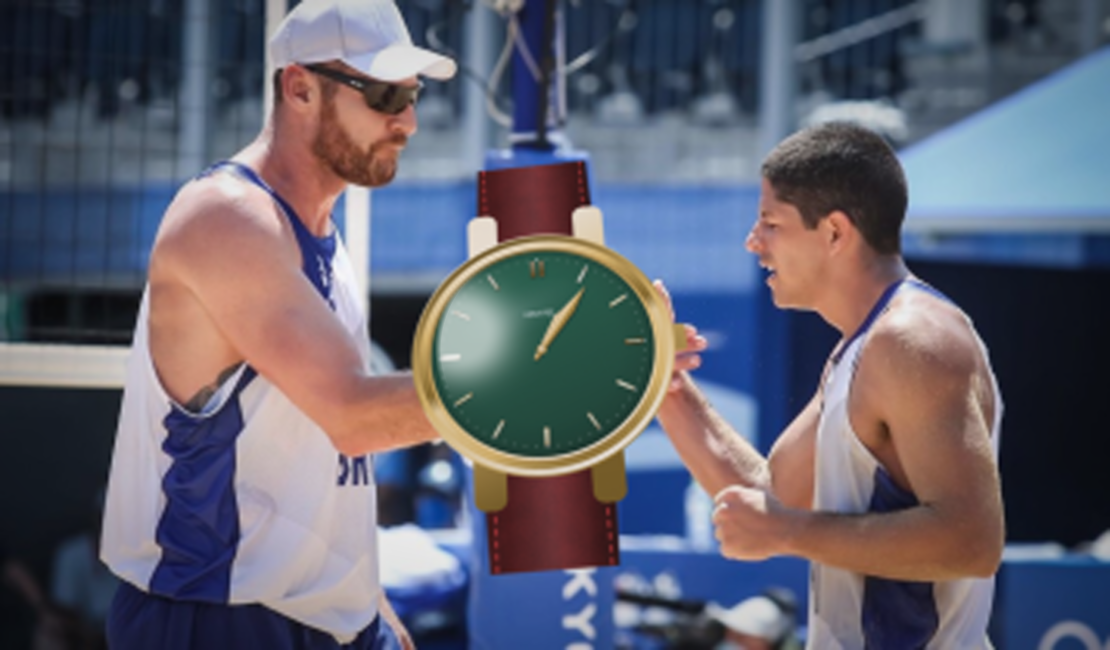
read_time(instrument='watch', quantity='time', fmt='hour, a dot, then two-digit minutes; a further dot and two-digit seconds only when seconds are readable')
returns 1.06
